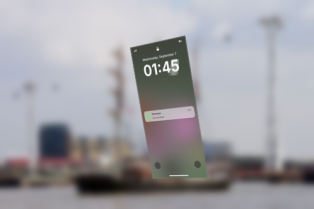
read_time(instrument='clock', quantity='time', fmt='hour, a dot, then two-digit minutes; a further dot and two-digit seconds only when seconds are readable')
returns 1.45
